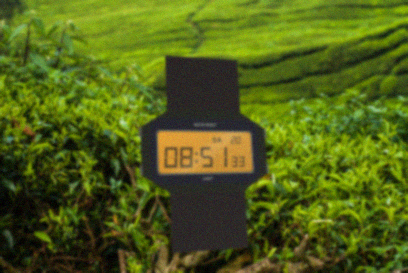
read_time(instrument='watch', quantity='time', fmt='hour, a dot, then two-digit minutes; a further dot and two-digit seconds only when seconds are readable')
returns 8.51
